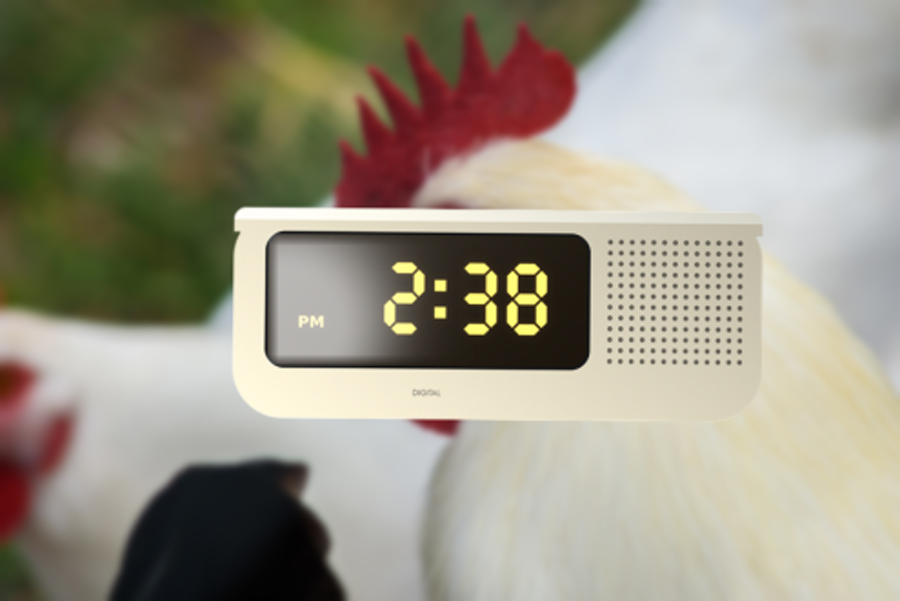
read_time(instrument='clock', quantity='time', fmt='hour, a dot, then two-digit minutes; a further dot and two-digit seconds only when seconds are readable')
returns 2.38
